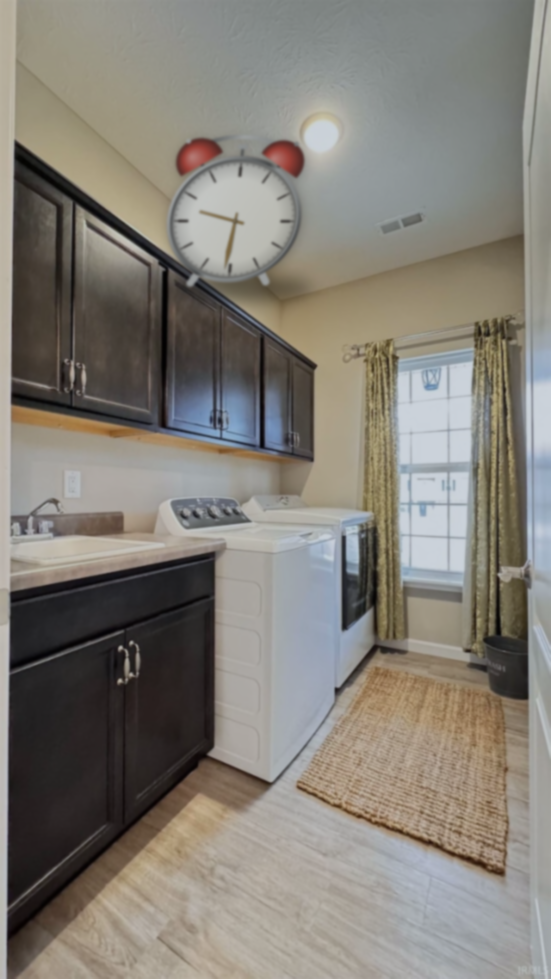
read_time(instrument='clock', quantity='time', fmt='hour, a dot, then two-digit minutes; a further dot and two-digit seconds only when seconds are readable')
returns 9.31
